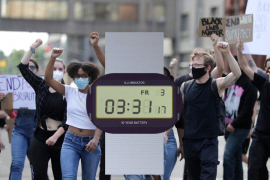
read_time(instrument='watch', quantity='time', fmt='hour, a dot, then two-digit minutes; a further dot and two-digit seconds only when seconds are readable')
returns 3.31.17
